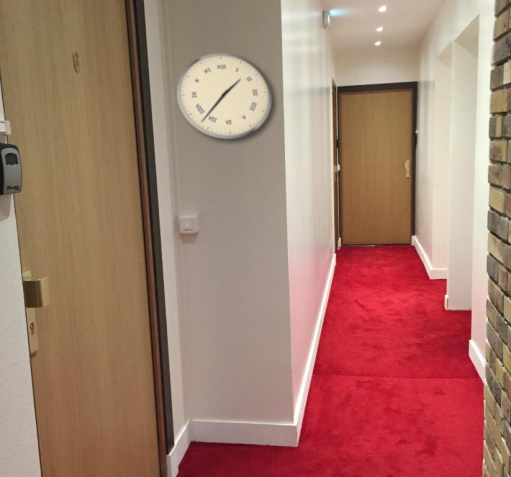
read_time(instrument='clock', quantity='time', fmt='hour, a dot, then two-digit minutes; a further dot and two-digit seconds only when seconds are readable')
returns 1.37
